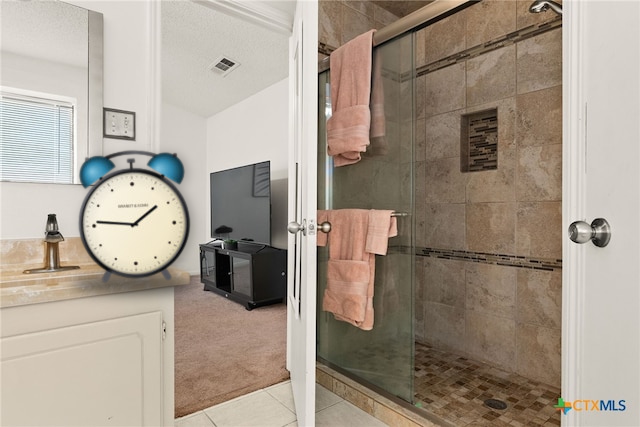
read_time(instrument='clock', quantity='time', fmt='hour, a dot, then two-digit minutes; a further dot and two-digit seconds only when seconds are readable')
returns 1.46
